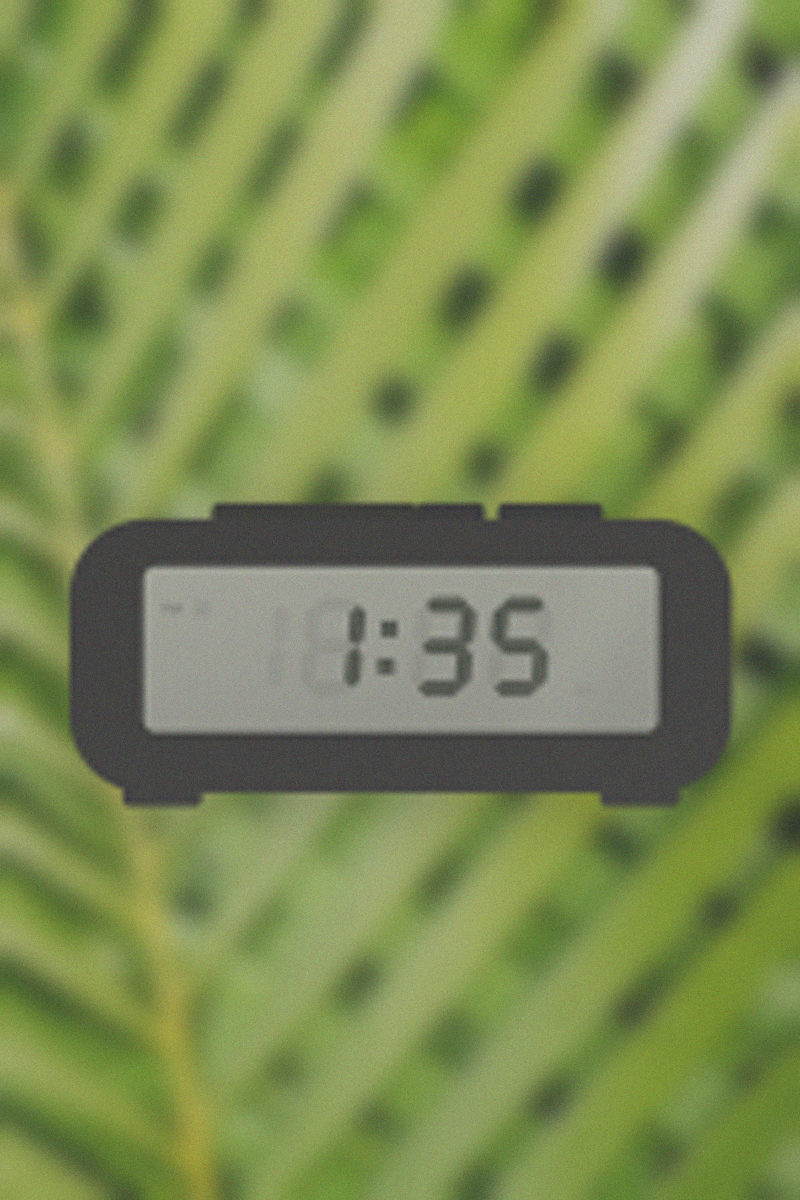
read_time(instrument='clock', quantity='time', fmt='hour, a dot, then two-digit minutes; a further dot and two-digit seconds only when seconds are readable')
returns 1.35
